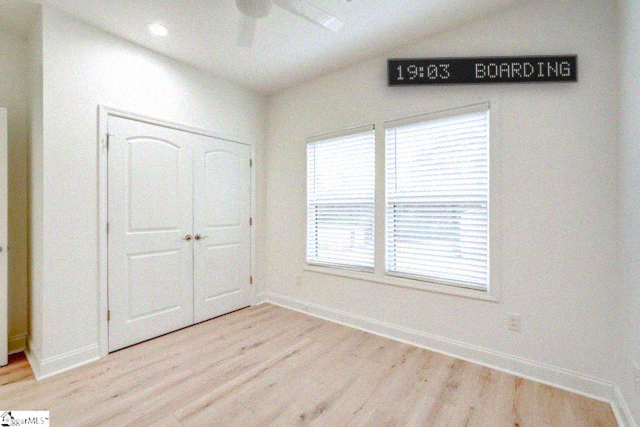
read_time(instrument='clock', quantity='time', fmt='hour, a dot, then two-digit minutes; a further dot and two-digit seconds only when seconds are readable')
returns 19.03
